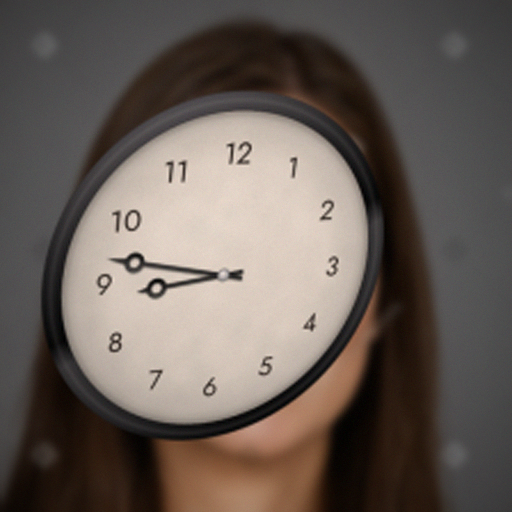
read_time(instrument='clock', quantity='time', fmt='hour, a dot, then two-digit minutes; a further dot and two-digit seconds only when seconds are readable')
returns 8.47
